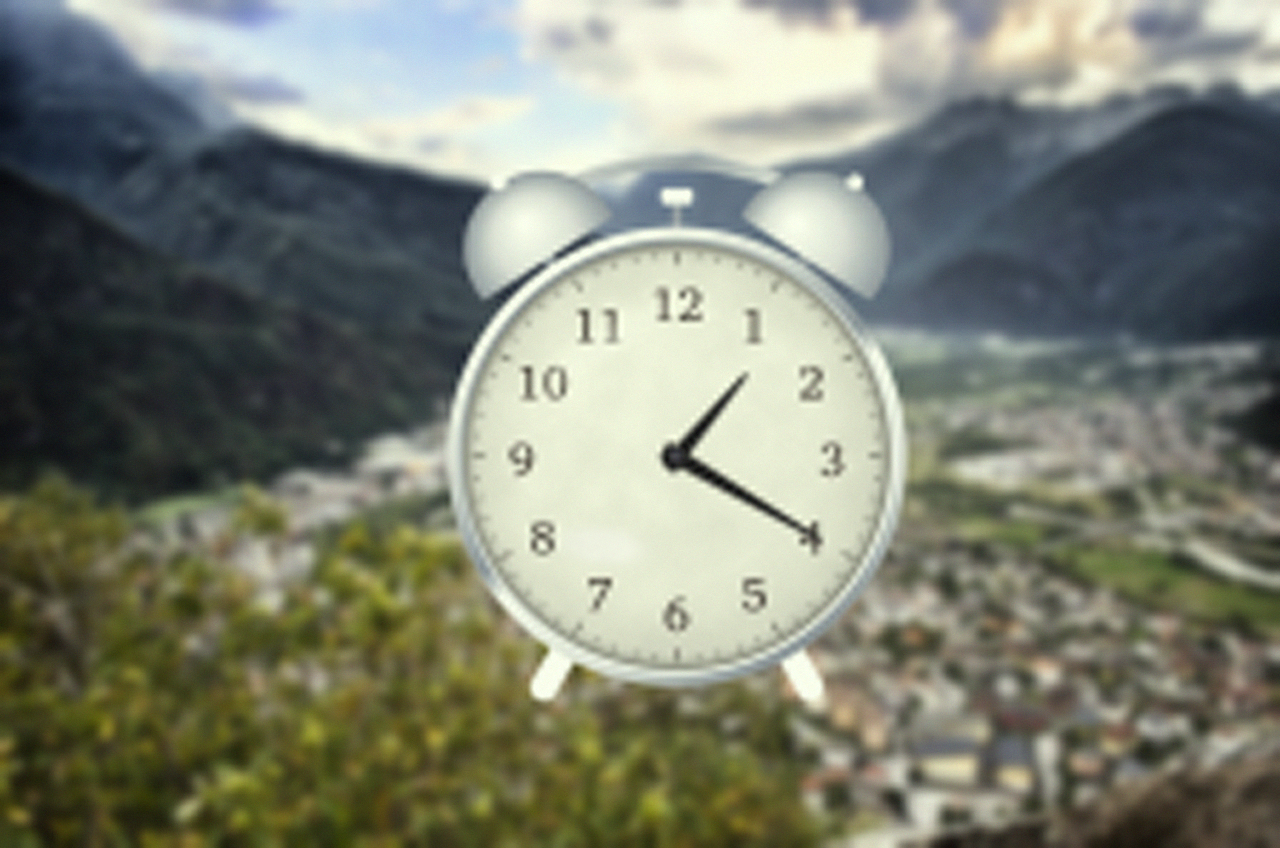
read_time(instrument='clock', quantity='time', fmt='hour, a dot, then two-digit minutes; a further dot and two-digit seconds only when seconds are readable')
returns 1.20
